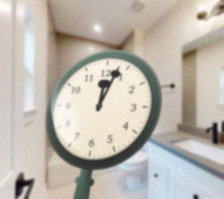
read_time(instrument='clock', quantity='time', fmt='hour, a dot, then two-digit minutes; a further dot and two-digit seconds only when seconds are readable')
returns 12.03
